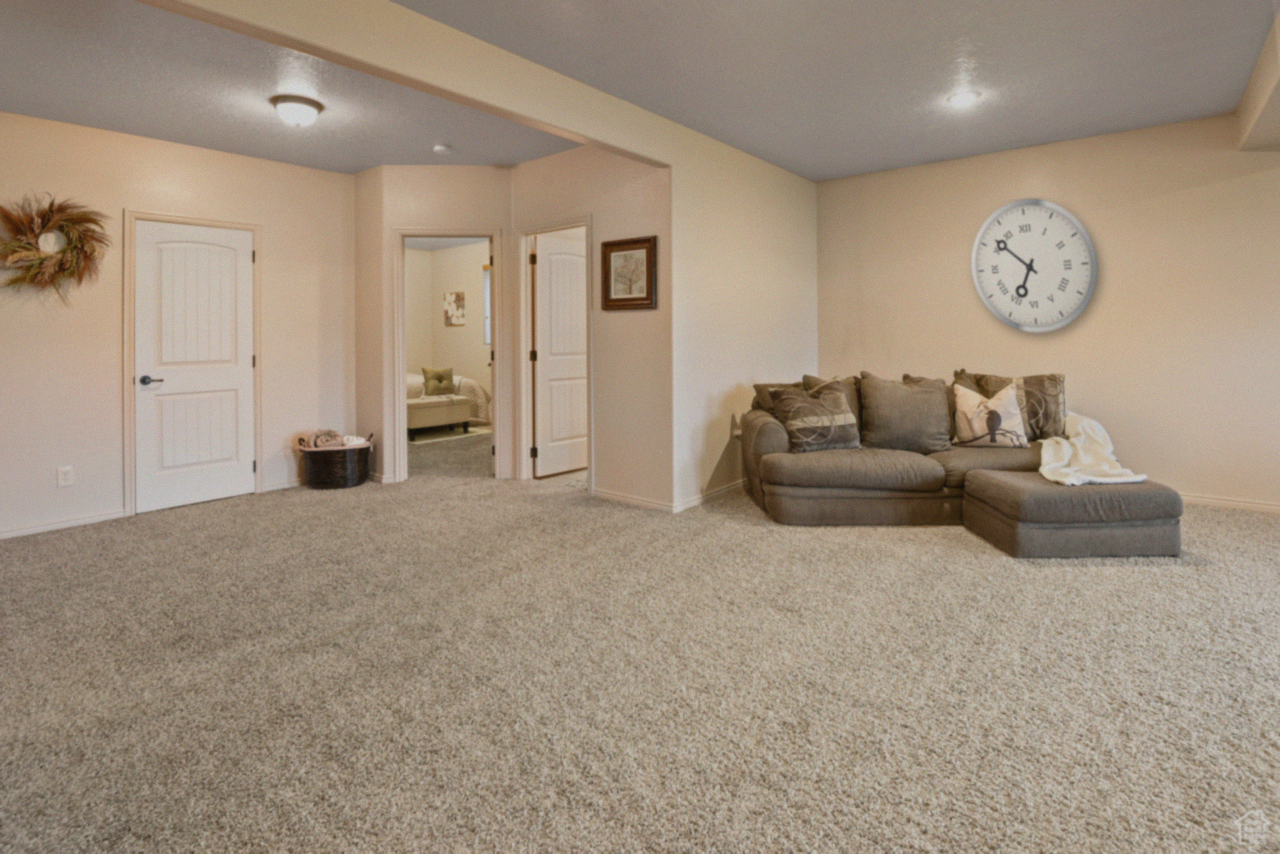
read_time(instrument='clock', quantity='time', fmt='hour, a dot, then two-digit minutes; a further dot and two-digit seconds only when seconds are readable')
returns 6.52
